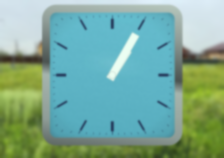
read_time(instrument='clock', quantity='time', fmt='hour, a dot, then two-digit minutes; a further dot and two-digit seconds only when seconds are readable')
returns 1.05
